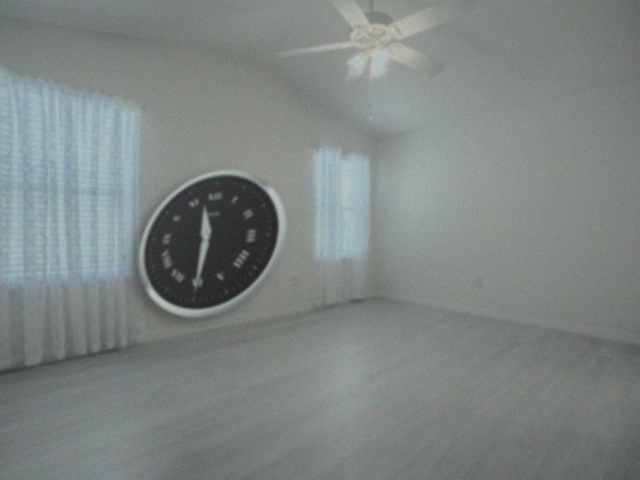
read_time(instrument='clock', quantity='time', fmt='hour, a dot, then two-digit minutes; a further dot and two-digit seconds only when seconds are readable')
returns 11.30
